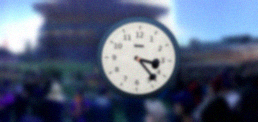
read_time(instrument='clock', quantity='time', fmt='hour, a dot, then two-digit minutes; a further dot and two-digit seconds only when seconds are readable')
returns 3.23
